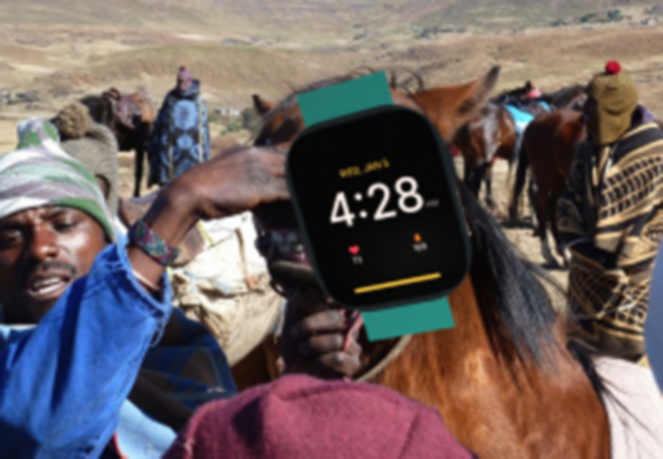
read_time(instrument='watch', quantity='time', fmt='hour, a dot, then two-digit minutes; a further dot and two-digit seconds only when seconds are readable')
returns 4.28
